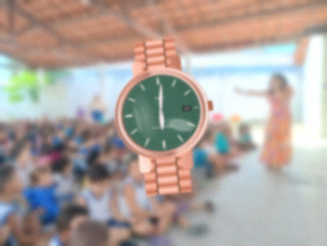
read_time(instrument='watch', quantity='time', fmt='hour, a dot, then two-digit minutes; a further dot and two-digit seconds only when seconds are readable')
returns 6.01
